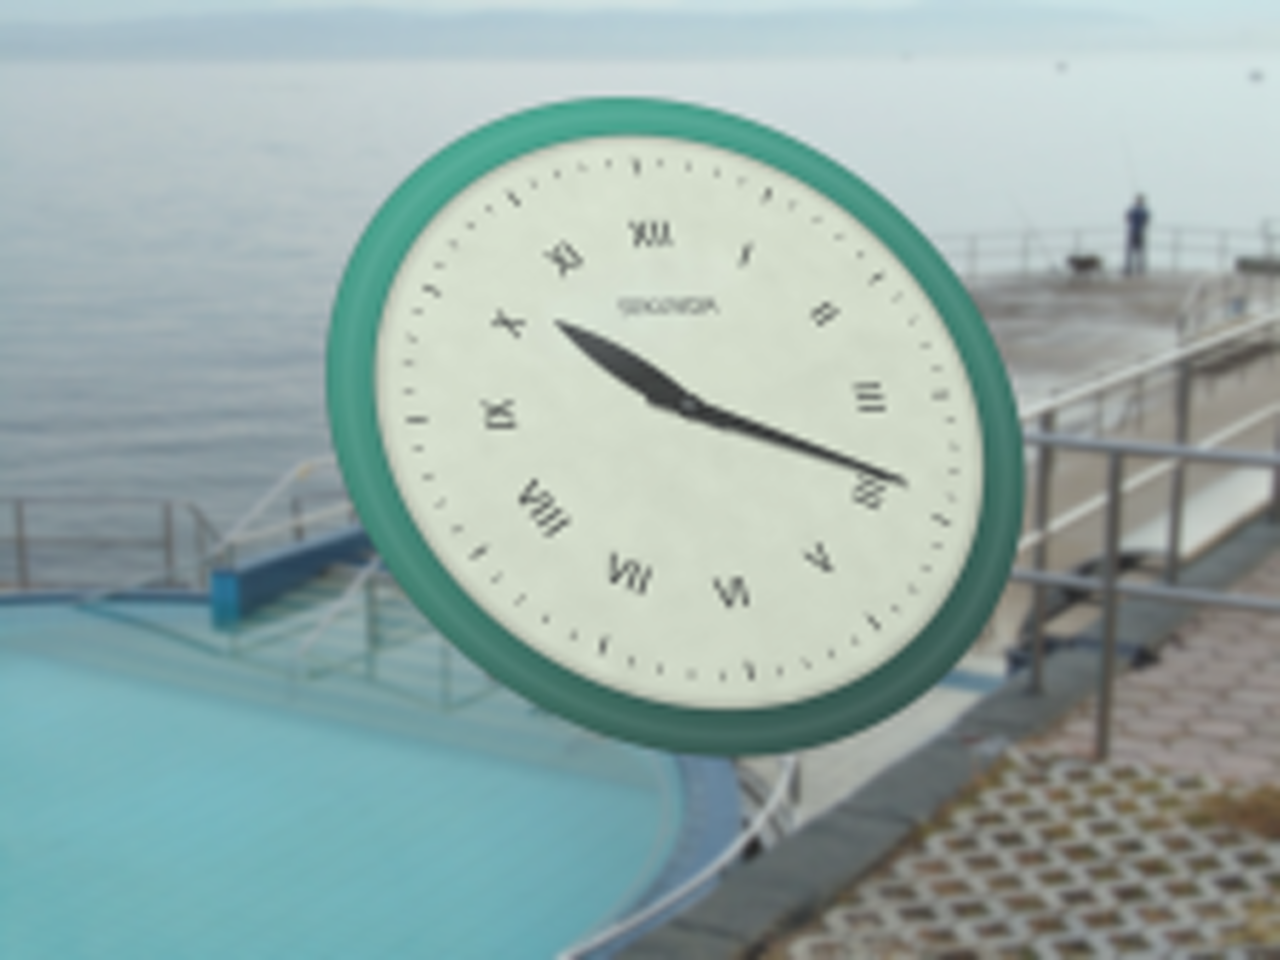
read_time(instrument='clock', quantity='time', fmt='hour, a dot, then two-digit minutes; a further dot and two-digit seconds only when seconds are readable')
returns 10.19
